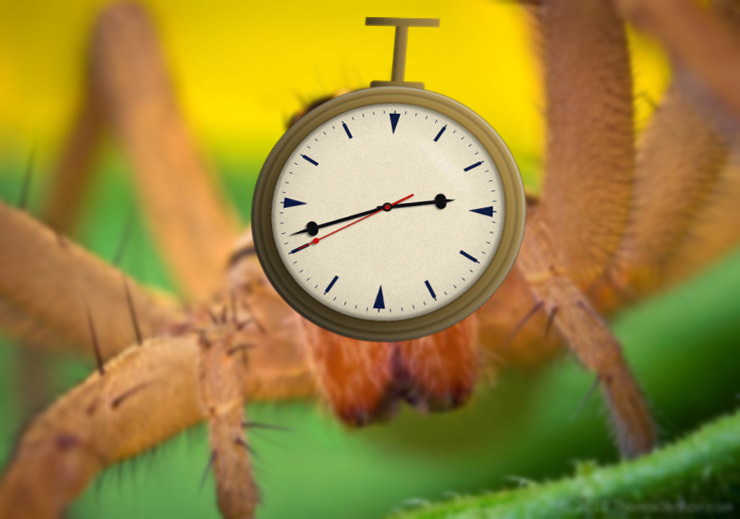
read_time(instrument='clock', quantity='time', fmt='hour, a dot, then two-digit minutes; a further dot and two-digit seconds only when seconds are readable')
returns 2.41.40
